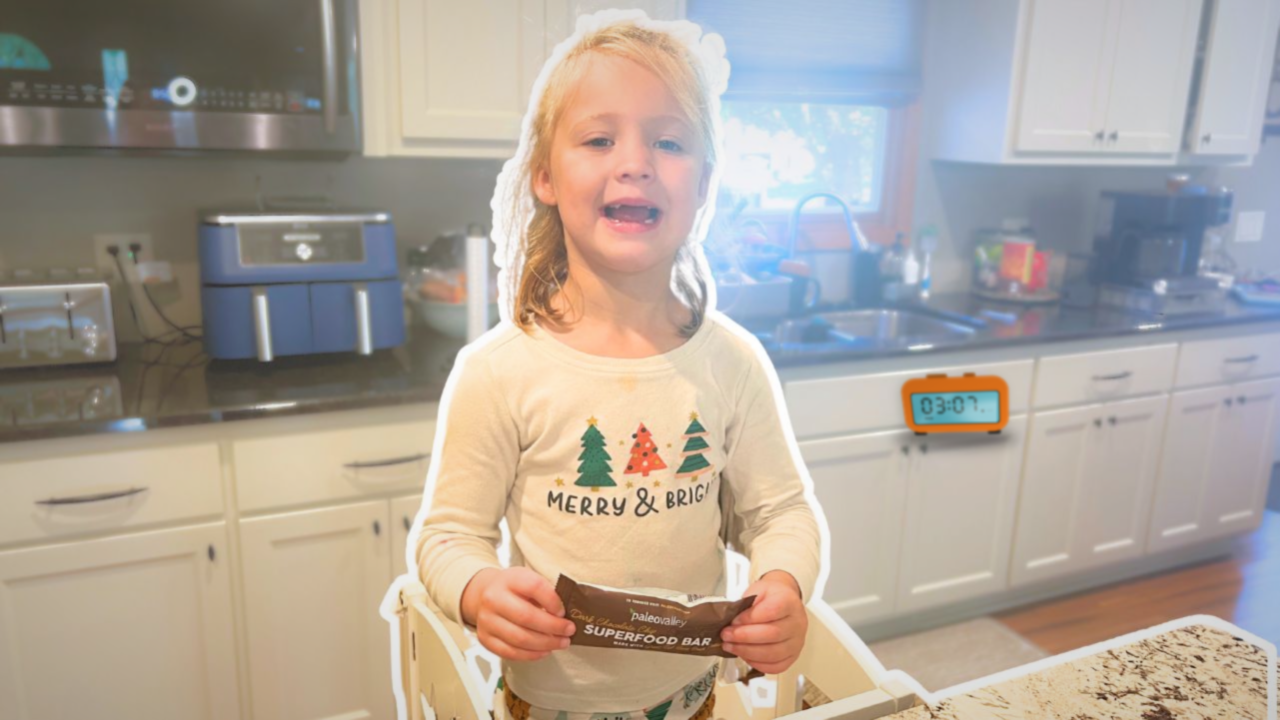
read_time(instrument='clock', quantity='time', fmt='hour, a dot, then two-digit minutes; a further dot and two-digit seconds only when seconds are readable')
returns 3.07
